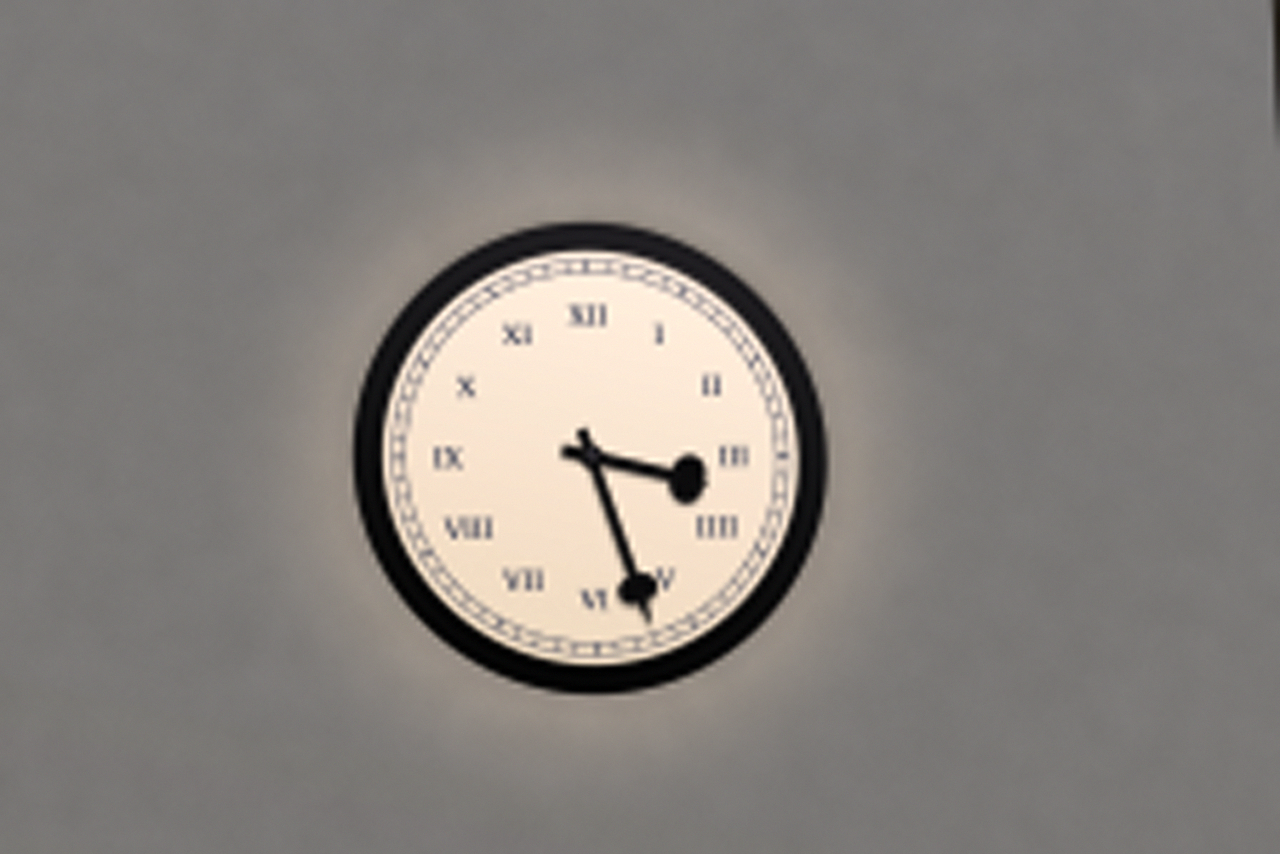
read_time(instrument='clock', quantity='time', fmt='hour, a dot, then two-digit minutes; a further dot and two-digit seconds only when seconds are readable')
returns 3.27
